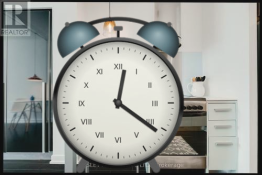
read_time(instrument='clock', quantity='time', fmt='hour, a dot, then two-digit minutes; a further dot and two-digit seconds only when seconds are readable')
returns 12.21
